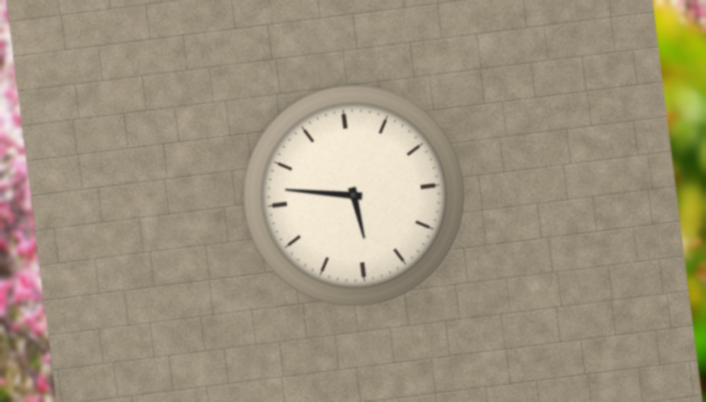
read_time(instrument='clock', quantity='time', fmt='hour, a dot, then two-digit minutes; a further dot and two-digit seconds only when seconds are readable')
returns 5.47
